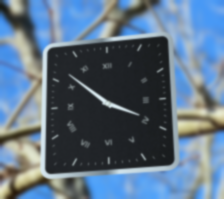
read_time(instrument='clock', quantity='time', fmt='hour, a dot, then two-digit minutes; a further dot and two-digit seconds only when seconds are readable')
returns 3.52
